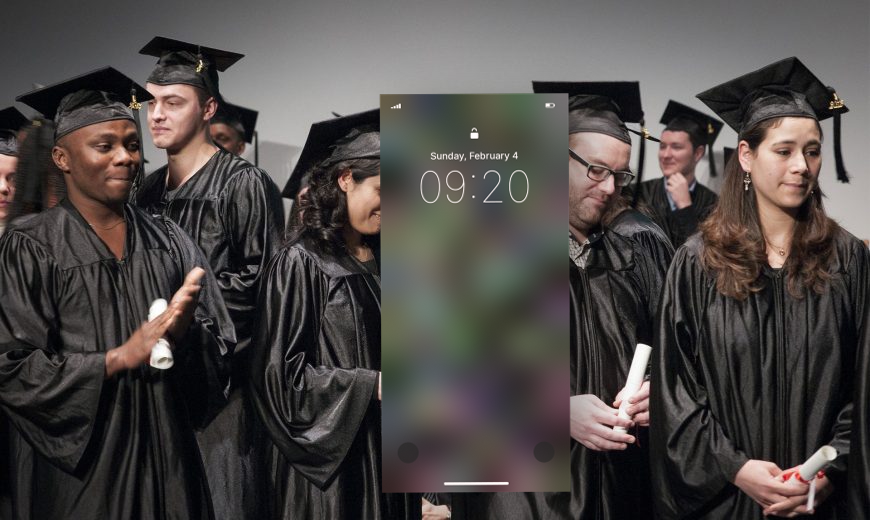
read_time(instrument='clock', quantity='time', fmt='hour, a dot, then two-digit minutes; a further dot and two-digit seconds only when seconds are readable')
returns 9.20
